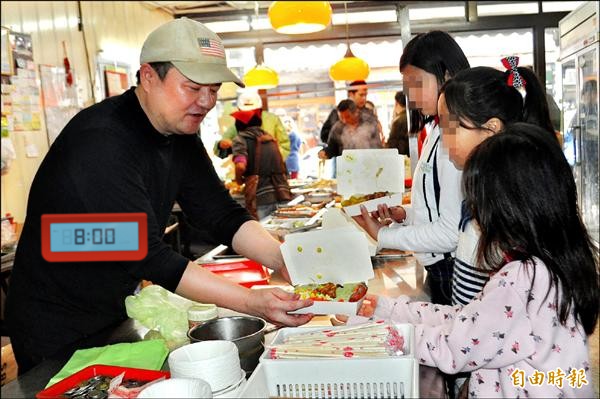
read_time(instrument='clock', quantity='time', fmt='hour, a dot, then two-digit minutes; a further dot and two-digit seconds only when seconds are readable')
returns 8.00
